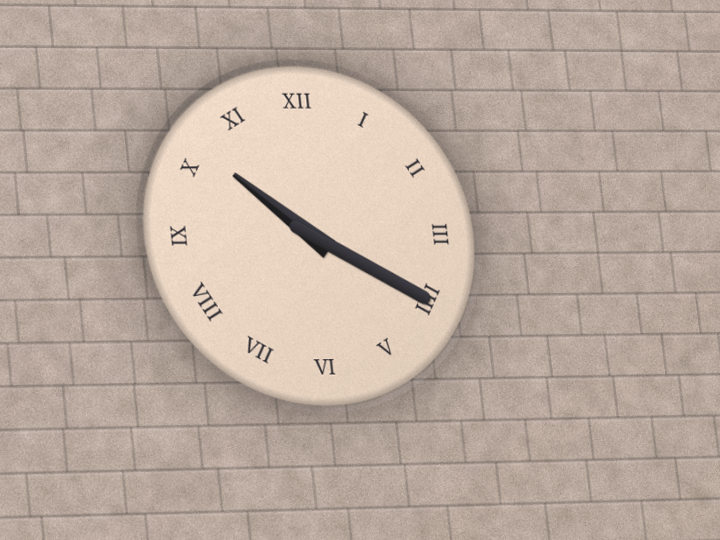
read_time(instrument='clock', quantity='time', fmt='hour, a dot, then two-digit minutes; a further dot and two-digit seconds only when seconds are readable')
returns 10.20
